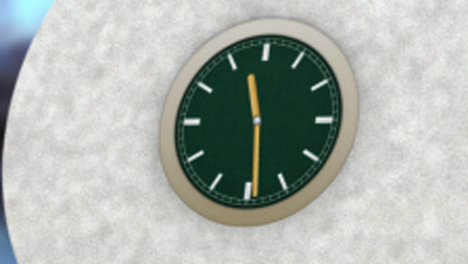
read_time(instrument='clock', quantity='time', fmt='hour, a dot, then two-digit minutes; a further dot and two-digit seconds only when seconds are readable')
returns 11.29
